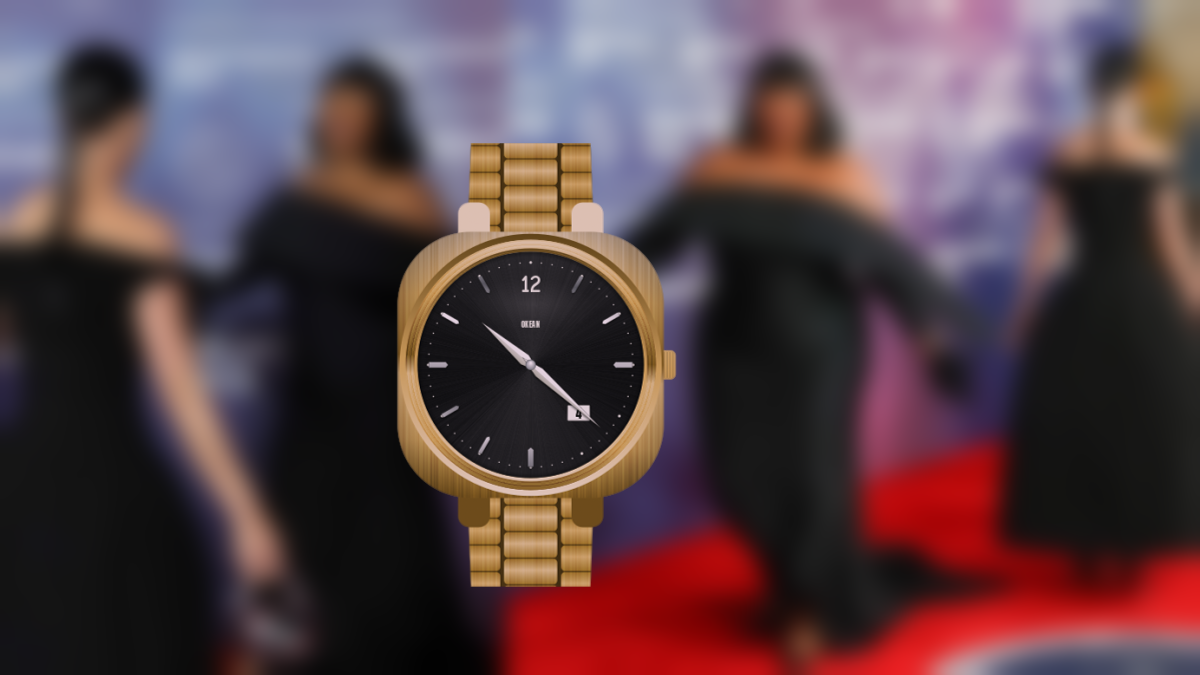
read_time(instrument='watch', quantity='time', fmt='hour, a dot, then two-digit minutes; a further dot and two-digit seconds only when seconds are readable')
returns 10.22
